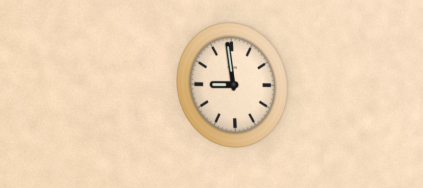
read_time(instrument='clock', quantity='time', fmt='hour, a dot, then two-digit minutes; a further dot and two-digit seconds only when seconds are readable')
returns 8.59
